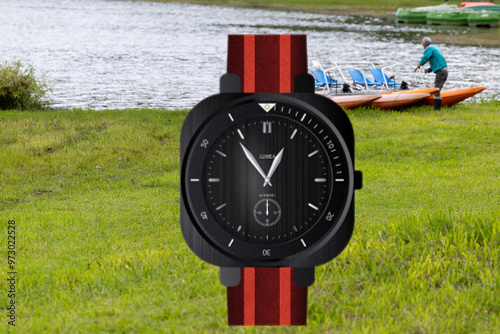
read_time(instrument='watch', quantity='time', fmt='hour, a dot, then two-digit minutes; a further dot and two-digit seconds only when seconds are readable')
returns 12.54
